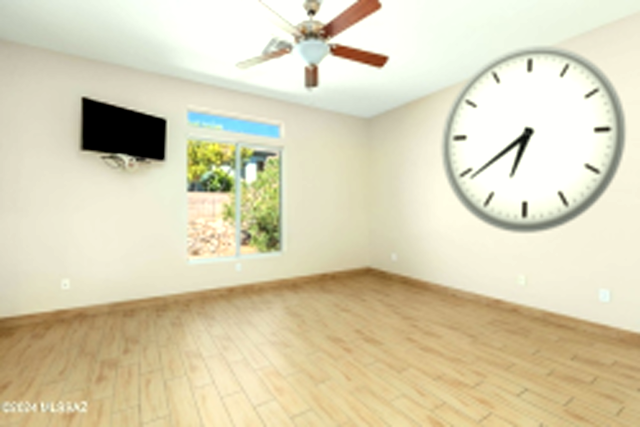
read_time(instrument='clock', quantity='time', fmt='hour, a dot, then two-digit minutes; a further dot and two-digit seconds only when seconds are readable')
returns 6.39
